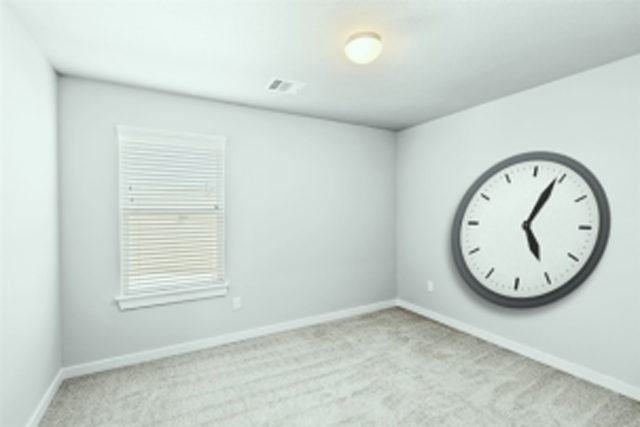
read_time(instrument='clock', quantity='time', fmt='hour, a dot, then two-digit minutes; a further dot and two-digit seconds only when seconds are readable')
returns 5.04
